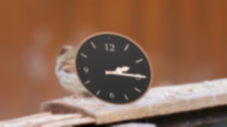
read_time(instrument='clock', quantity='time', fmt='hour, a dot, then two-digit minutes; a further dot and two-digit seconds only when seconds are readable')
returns 2.15
